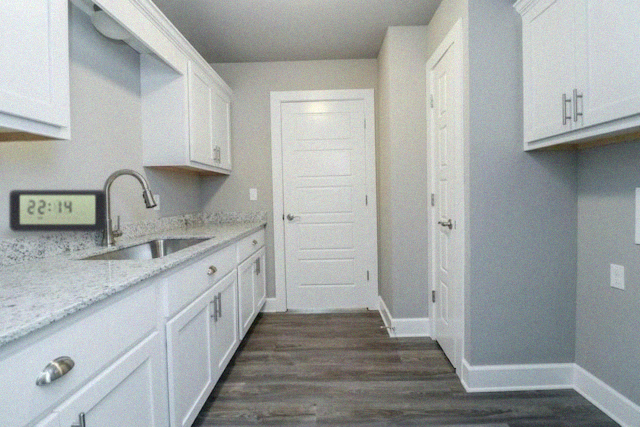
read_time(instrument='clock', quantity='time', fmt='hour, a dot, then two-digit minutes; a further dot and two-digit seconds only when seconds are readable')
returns 22.14
